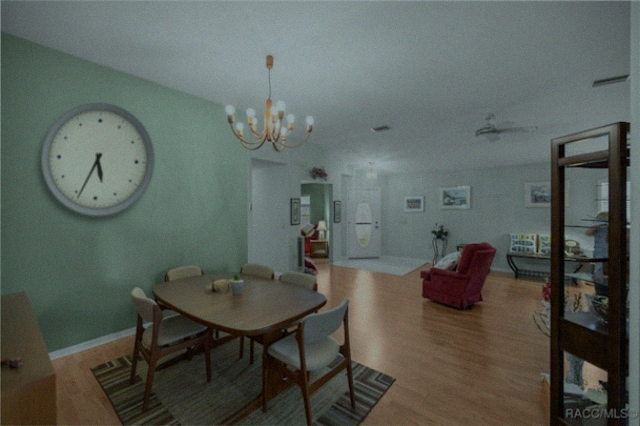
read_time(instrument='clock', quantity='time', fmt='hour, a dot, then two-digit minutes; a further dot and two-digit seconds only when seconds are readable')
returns 5.34
